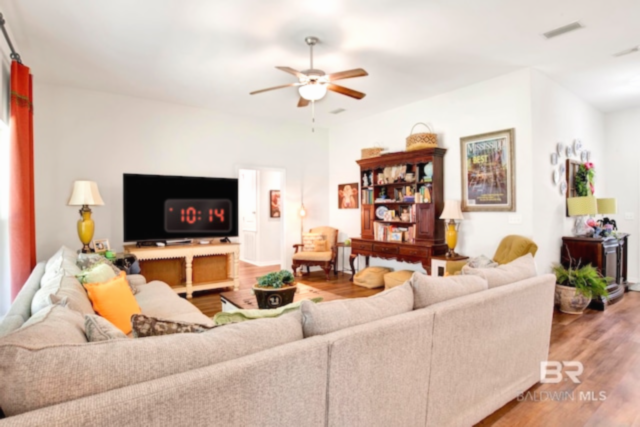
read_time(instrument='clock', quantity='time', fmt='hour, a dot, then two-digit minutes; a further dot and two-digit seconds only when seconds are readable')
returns 10.14
